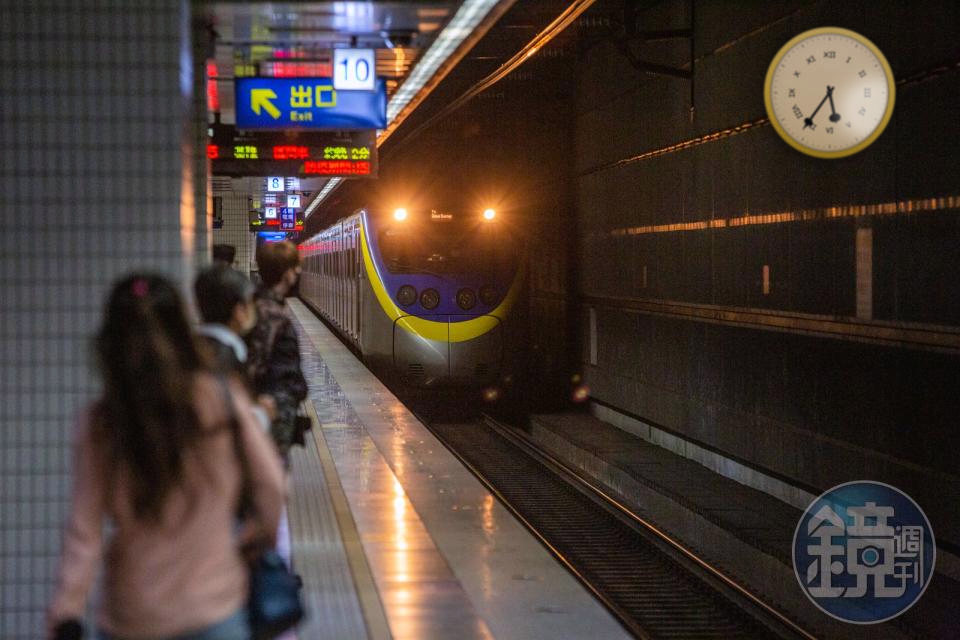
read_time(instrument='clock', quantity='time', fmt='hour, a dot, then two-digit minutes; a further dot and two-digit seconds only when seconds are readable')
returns 5.36
